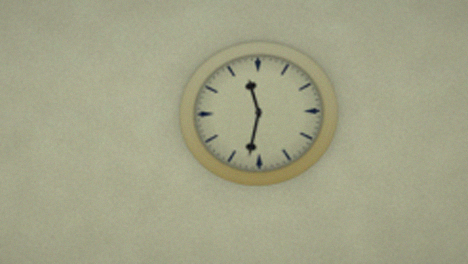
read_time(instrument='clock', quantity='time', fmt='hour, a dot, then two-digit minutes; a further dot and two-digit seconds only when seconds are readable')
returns 11.32
